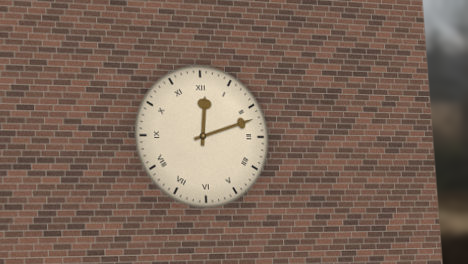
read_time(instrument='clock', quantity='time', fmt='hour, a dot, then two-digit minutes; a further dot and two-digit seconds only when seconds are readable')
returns 12.12
